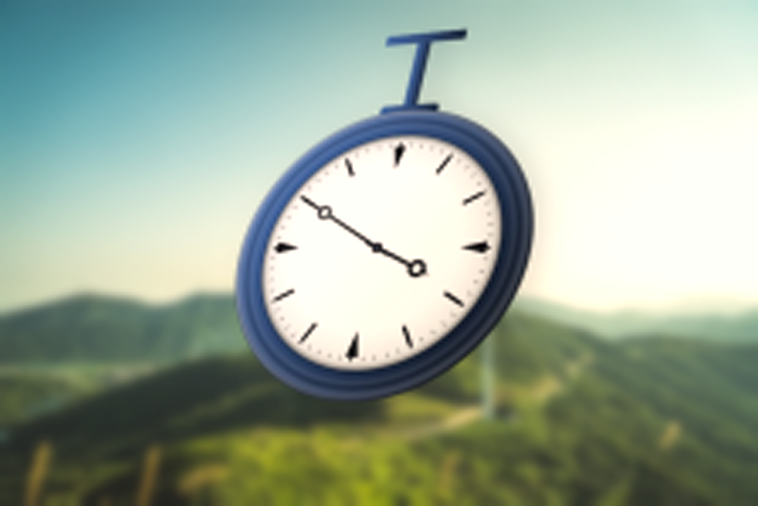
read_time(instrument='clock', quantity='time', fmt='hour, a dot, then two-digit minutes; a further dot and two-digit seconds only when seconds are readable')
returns 3.50
